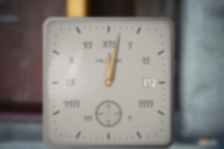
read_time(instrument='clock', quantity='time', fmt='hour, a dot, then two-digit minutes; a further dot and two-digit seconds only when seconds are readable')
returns 12.02
